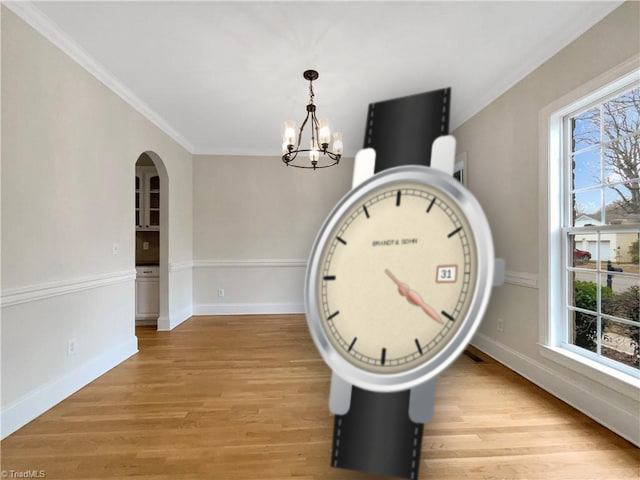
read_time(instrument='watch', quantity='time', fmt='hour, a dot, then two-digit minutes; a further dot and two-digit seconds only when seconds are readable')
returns 4.21
